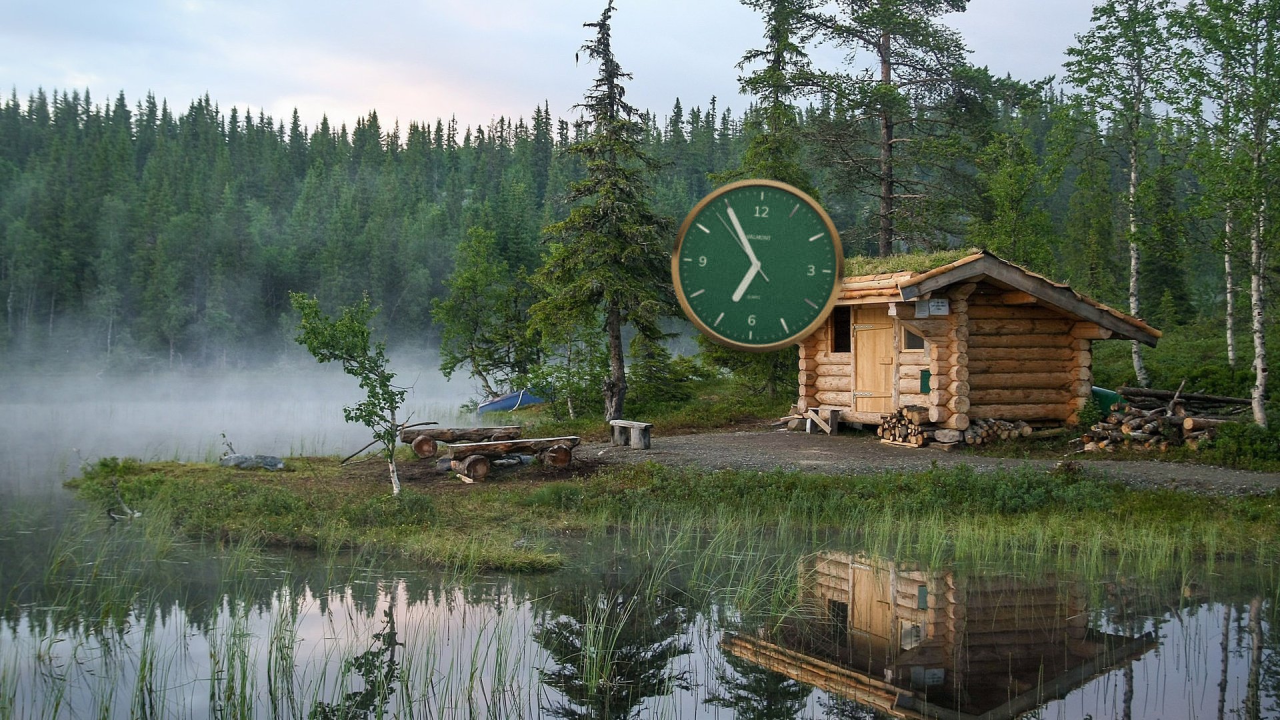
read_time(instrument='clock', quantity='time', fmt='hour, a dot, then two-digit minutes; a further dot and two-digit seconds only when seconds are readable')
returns 6.54.53
